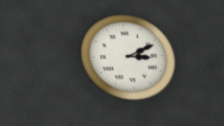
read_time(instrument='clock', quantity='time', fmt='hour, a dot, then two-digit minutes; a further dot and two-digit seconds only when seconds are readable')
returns 3.11
